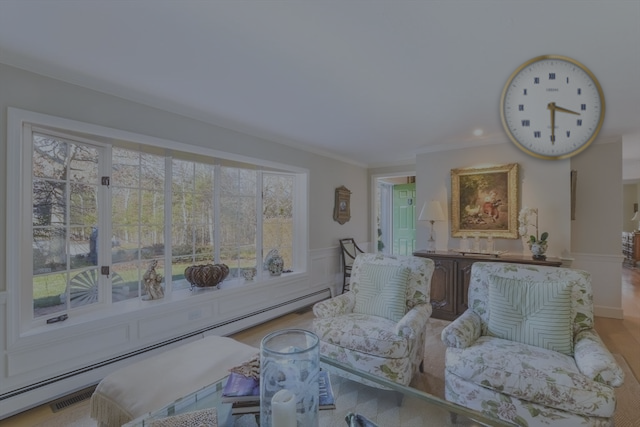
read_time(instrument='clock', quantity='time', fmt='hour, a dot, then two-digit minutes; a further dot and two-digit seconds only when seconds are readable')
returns 3.30
